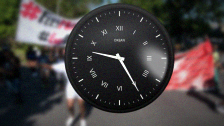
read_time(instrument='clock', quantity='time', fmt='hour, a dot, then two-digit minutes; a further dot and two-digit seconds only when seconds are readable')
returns 9.25
